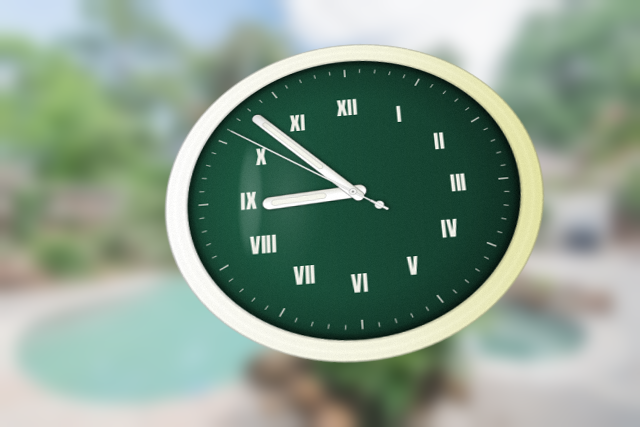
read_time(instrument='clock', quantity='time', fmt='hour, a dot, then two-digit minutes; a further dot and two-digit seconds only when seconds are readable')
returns 8.52.51
